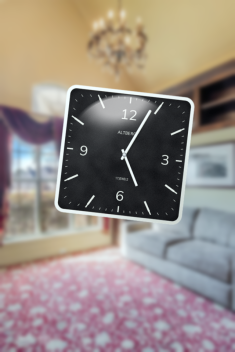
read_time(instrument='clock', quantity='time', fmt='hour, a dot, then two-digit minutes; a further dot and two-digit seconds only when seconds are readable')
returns 5.04
